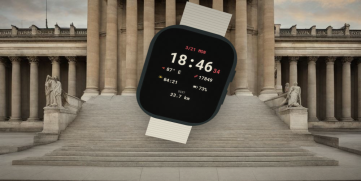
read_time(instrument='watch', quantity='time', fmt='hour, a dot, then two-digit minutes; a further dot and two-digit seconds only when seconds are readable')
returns 18.46
